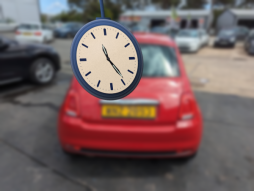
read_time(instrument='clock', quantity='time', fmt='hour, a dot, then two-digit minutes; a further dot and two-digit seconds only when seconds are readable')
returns 11.24
